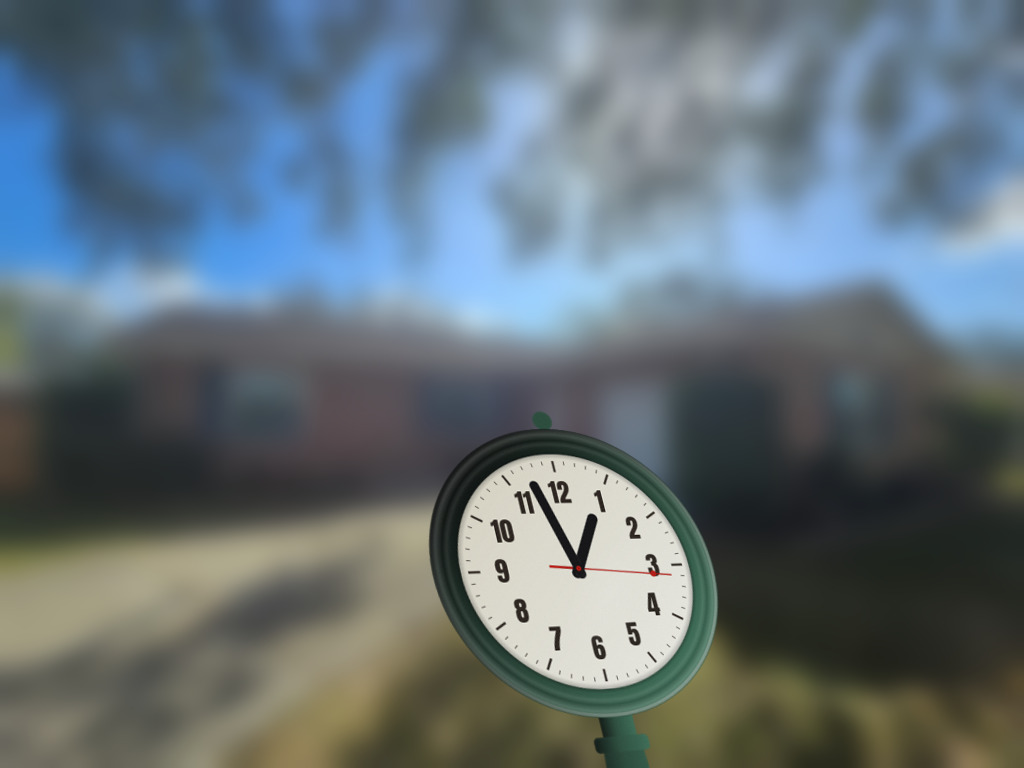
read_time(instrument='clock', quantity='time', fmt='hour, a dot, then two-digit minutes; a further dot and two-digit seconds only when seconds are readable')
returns 12.57.16
